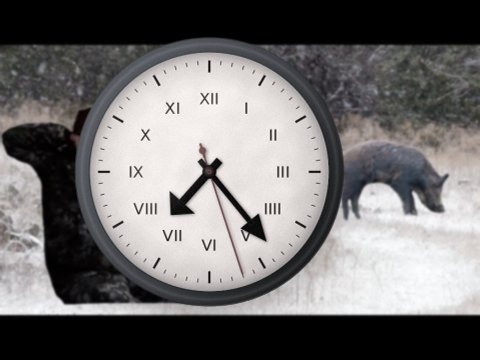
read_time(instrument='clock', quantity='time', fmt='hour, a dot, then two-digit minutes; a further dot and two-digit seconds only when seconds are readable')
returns 7.23.27
